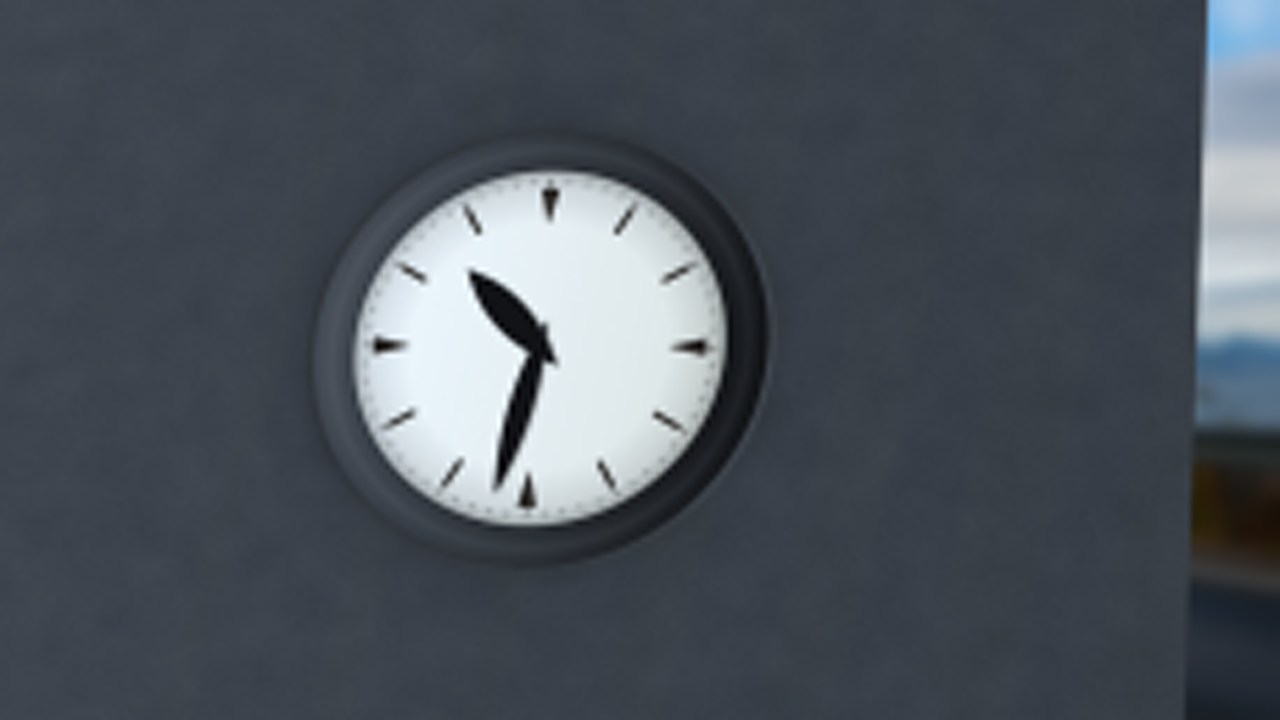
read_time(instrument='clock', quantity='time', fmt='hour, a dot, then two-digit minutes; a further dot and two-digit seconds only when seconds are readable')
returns 10.32
